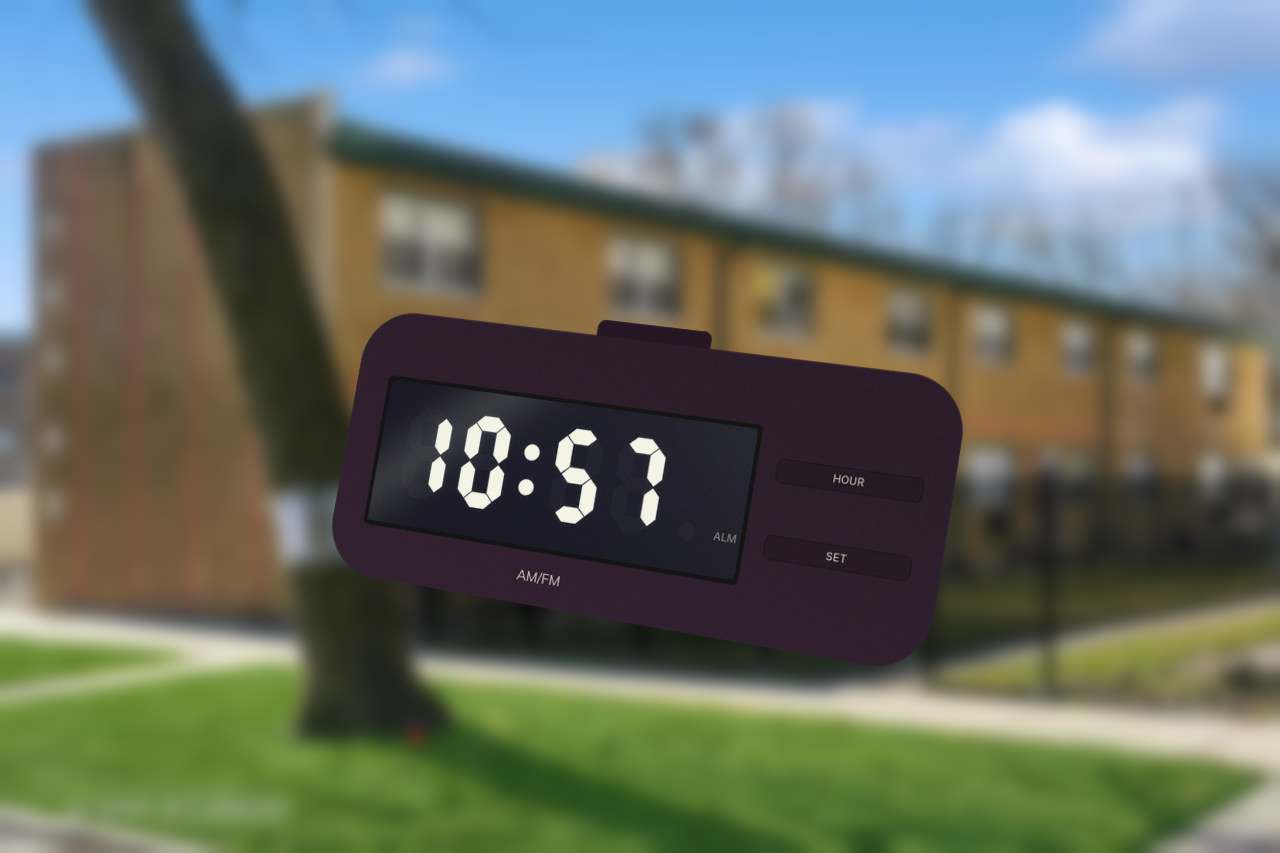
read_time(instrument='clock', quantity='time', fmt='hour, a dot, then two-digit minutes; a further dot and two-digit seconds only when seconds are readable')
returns 10.57
